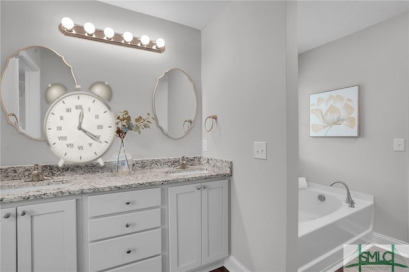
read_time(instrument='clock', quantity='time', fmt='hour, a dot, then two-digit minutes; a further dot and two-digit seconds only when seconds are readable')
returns 12.21
